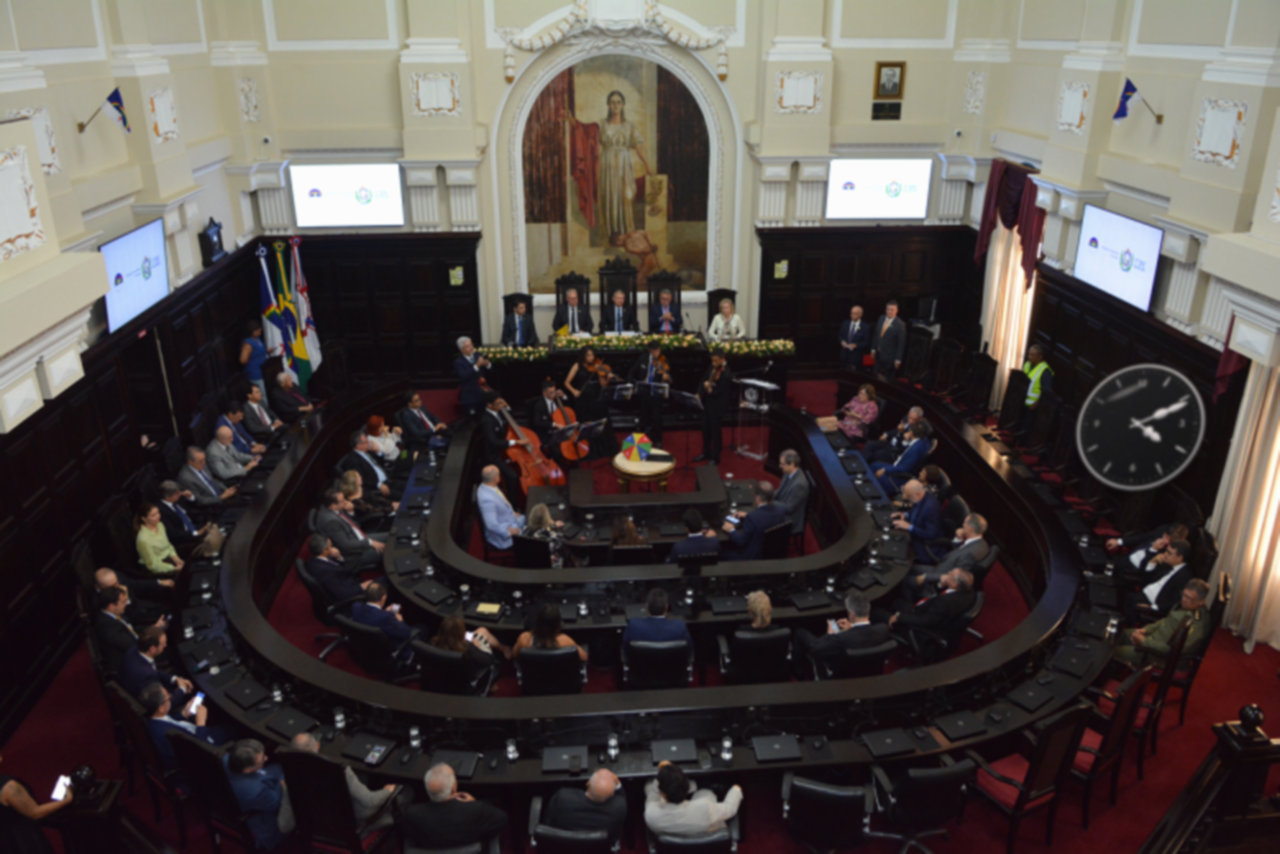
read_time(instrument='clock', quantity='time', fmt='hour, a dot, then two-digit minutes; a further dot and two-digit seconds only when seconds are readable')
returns 4.11
